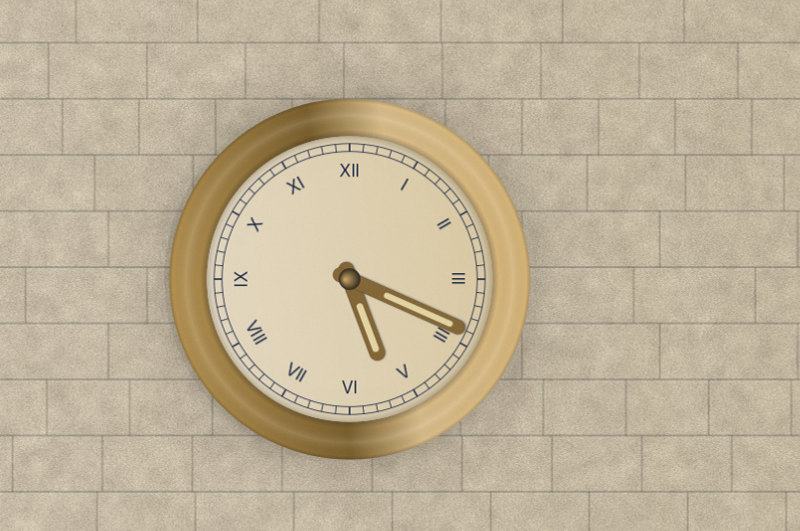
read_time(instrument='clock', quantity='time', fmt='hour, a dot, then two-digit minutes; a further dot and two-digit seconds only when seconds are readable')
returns 5.19
